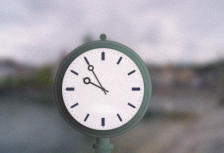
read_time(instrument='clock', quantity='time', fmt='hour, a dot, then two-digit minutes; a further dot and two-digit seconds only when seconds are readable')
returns 9.55
